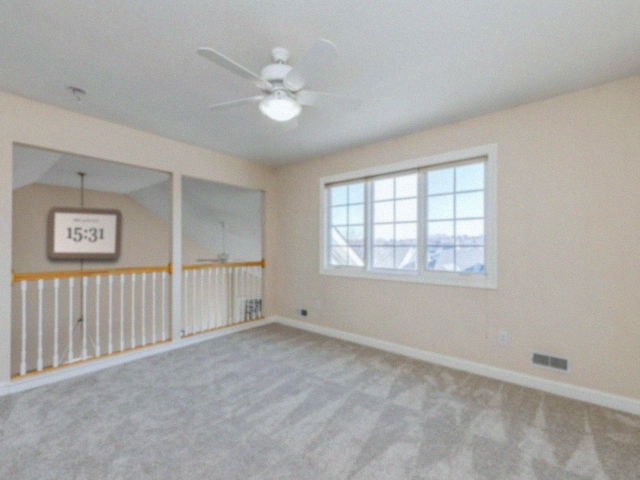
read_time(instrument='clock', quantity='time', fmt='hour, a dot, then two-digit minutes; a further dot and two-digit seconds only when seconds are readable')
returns 15.31
